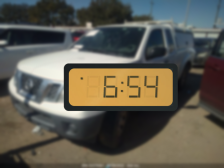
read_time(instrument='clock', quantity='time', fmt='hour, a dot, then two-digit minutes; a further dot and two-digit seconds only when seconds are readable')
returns 6.54
